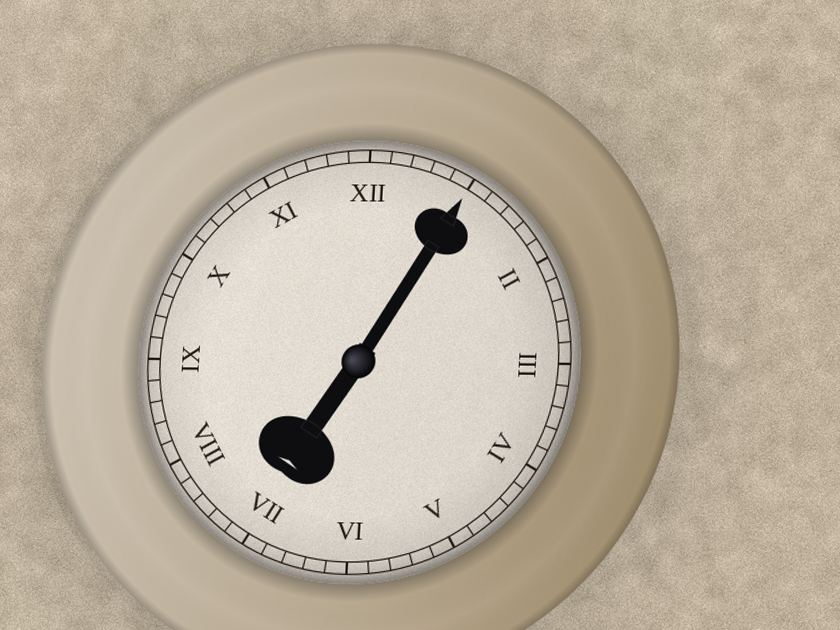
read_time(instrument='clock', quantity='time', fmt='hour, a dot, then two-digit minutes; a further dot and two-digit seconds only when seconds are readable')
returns 7.05
